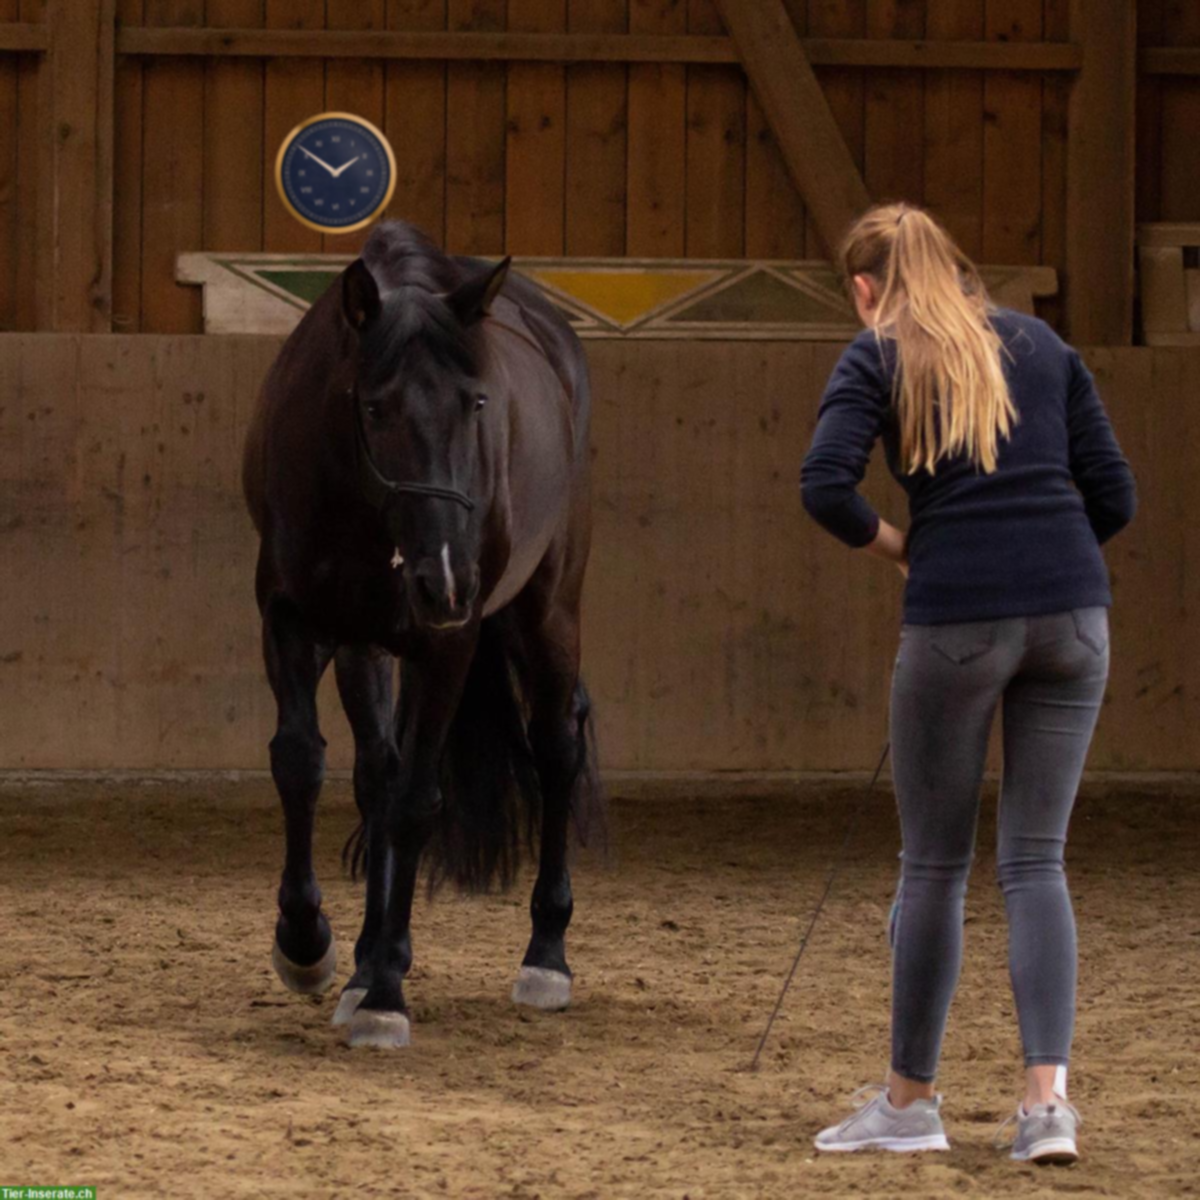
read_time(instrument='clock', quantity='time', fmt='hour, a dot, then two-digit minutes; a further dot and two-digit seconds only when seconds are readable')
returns 1.51
